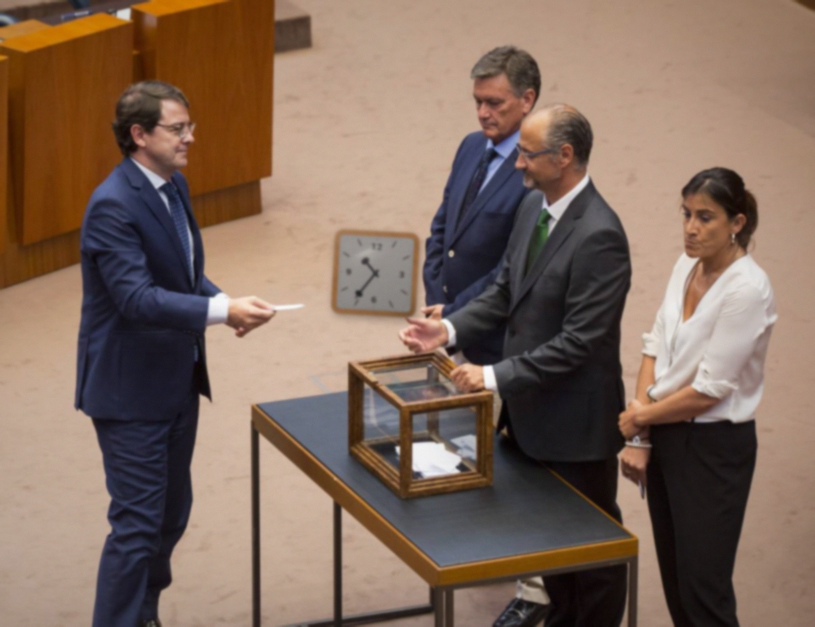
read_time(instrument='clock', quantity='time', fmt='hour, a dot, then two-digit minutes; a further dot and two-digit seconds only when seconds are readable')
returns 10.36
